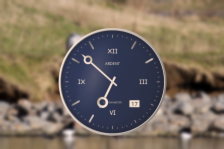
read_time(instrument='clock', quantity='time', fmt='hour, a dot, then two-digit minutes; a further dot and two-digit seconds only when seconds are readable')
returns 6.52
